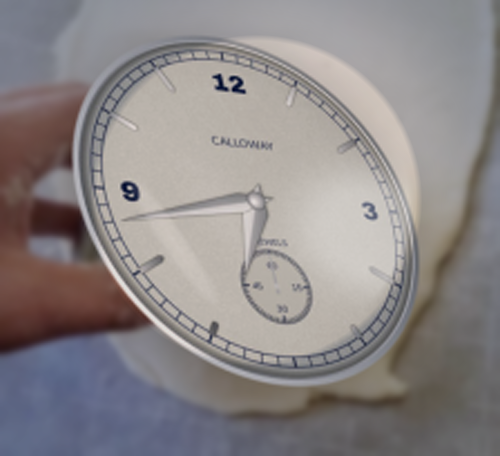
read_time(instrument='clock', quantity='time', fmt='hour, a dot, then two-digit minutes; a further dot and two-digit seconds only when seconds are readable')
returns 6.43
